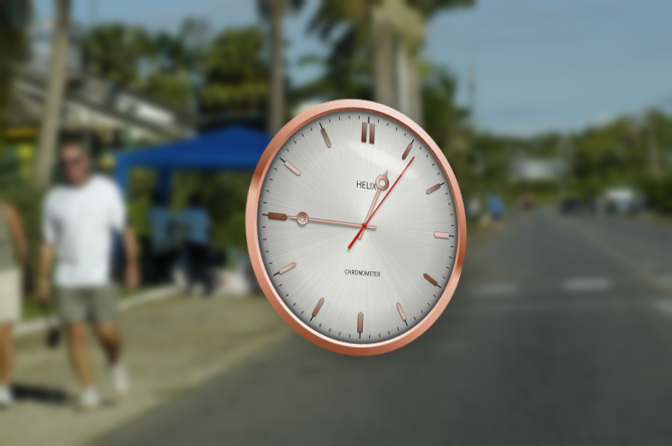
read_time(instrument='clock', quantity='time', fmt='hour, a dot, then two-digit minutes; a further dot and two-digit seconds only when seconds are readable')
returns 12.45.06
